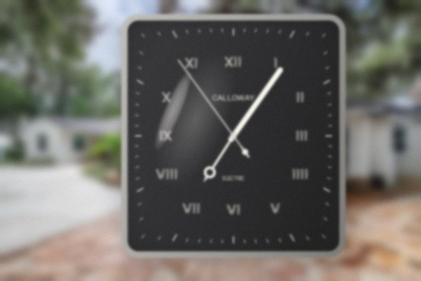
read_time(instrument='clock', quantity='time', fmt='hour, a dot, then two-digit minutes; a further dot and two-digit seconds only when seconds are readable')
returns 7.05.54
